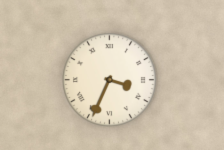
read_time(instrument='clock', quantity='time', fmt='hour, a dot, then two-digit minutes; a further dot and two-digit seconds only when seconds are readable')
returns 3.34
